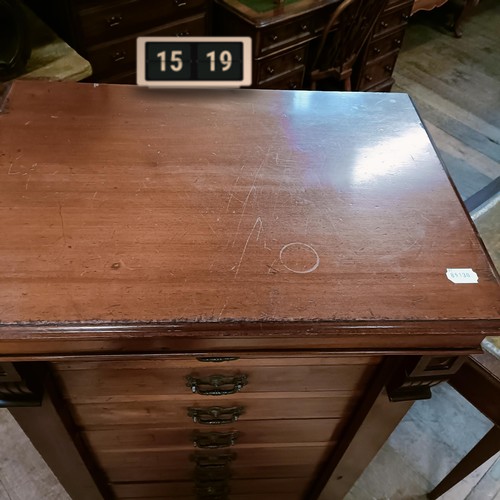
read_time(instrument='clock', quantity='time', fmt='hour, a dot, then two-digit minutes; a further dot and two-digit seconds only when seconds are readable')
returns 15.19
